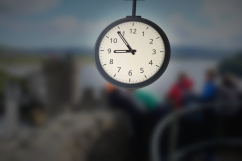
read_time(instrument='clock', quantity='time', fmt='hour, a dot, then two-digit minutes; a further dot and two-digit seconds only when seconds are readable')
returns 8.54
